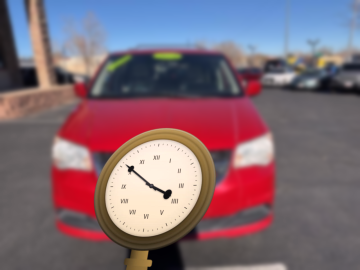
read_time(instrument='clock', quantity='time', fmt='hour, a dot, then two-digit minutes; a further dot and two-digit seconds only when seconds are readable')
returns 3.51
